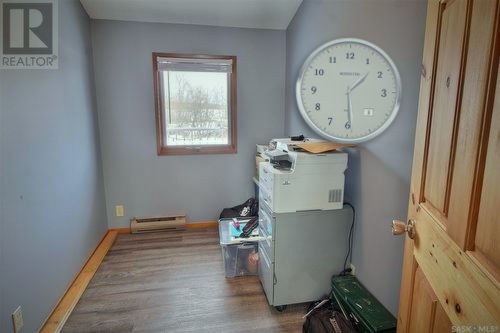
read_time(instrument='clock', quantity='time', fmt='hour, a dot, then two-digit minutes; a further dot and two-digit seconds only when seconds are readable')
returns 1.29
